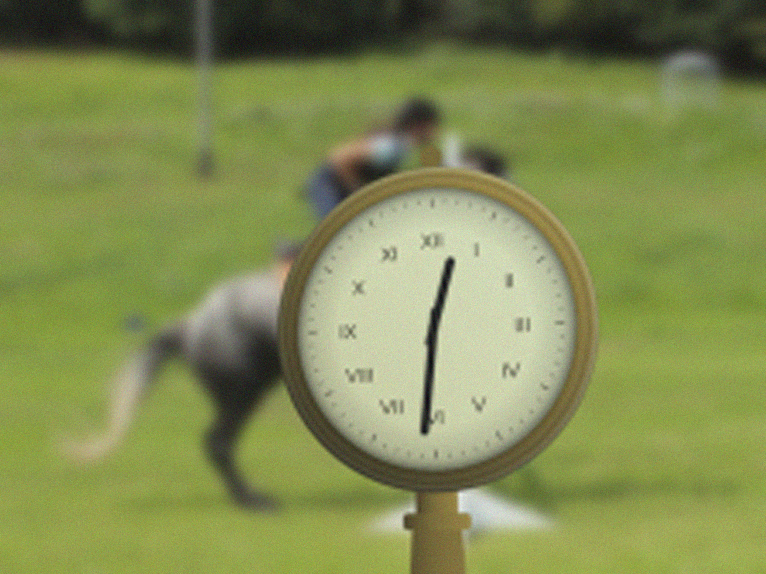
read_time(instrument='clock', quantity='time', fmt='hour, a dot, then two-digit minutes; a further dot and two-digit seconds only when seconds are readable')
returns 12.31
